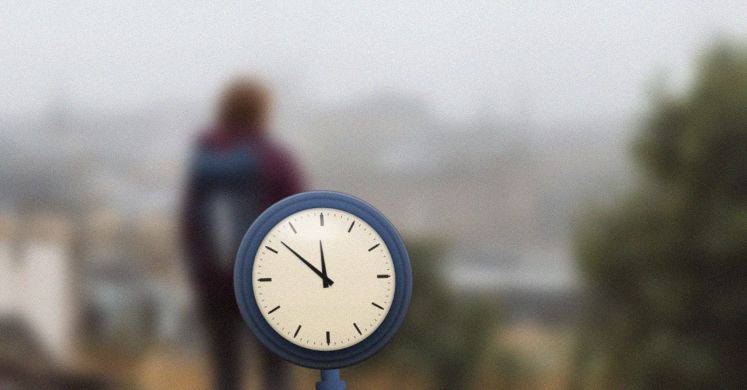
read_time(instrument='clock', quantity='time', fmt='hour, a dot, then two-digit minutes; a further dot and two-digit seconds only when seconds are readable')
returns 11.52
